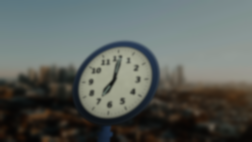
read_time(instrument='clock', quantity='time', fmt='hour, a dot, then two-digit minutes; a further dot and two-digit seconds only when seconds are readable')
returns 7.01
